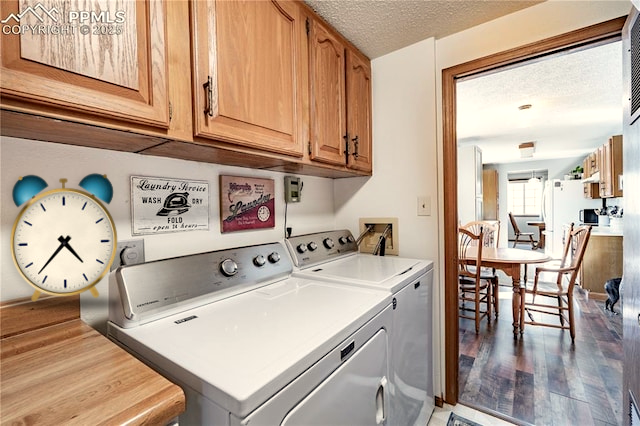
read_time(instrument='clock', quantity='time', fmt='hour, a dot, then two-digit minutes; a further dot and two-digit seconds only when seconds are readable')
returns 4.37
